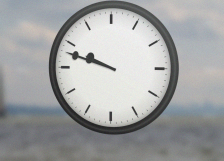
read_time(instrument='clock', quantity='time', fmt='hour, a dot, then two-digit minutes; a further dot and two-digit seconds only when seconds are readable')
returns 9.48
